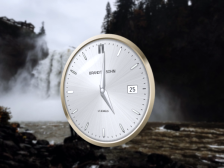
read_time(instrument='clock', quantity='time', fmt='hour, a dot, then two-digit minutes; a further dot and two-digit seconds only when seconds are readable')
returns 5.01
